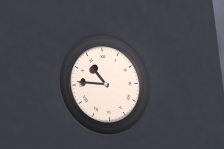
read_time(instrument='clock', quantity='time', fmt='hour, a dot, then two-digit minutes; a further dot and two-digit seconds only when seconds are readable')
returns 10.46
